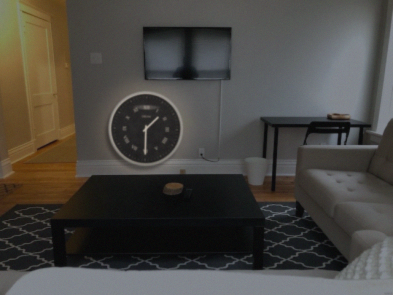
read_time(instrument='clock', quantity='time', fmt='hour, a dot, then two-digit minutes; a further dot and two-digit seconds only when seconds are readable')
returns 1.30
